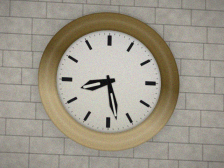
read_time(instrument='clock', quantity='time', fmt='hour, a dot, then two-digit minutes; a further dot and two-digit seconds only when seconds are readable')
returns 8.28
